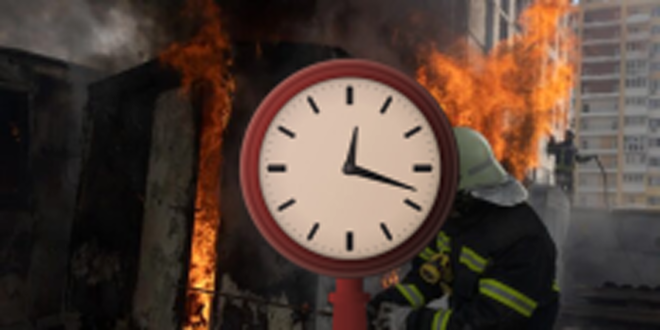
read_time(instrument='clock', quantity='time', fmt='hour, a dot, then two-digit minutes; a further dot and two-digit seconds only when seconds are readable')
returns 12.18
